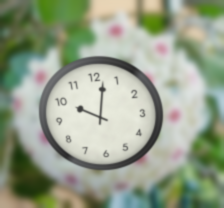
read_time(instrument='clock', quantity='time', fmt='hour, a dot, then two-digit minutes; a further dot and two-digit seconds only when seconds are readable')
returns 10.02
